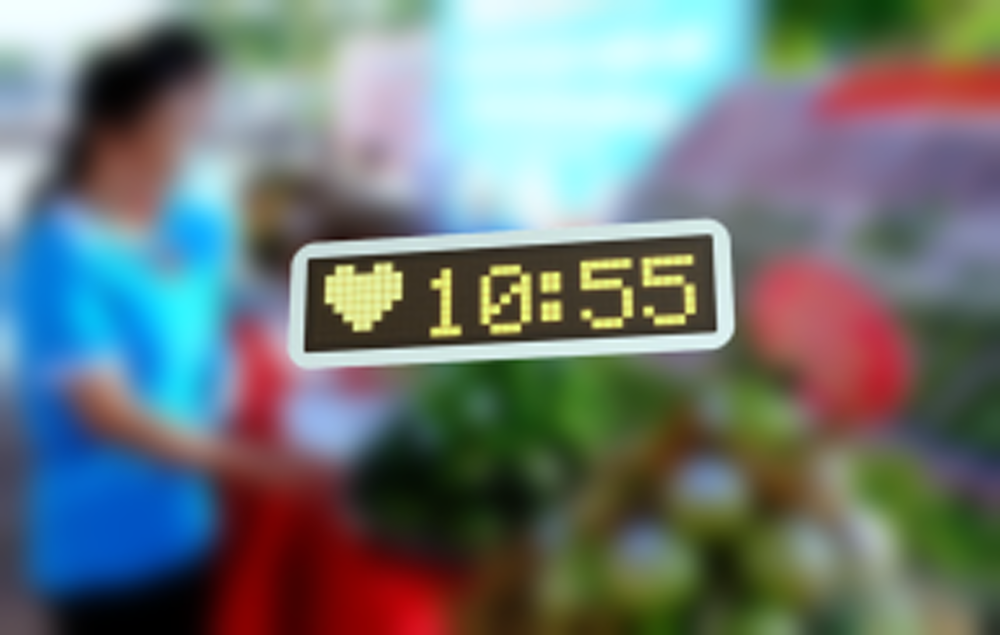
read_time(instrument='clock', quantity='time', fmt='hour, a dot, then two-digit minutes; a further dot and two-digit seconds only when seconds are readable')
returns 10.55
